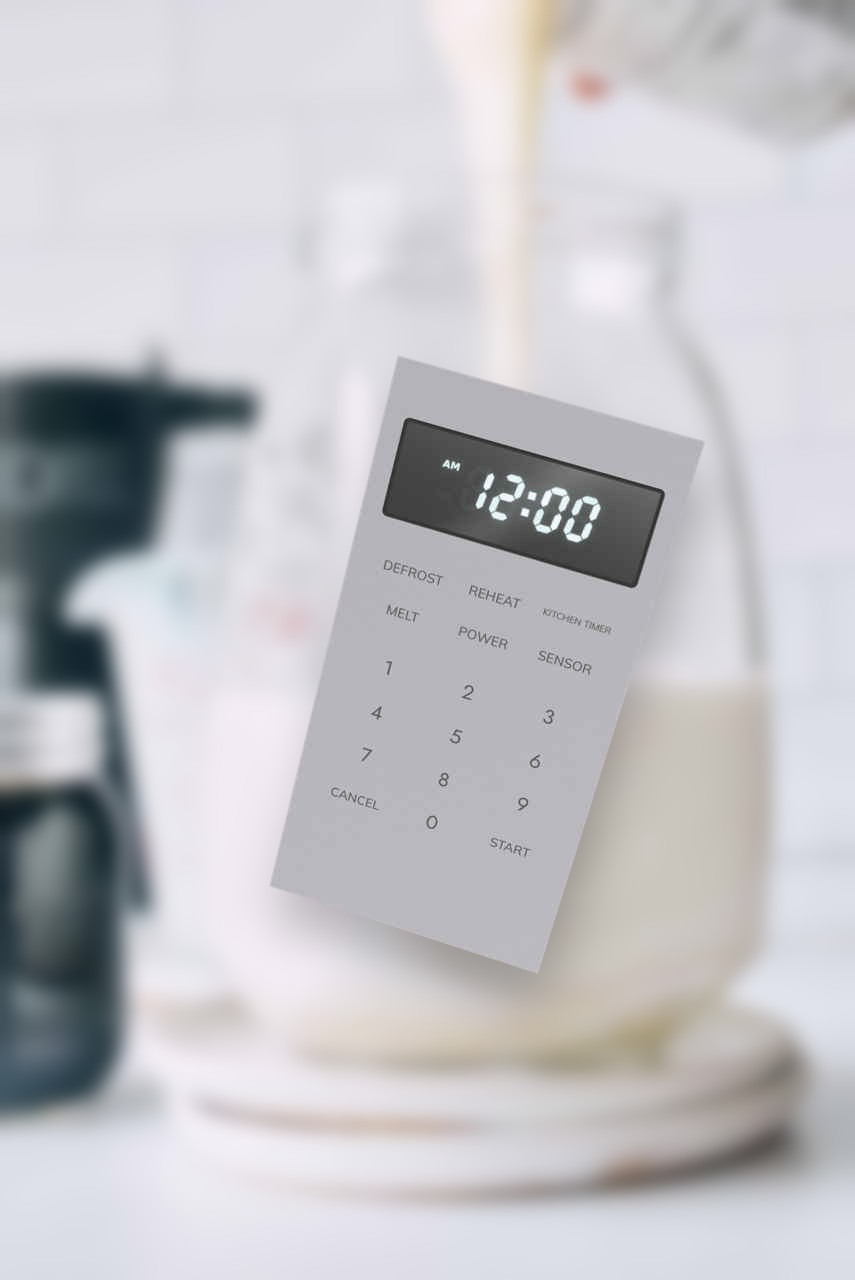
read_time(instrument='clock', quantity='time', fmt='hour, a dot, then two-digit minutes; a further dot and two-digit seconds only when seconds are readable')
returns 12.00
